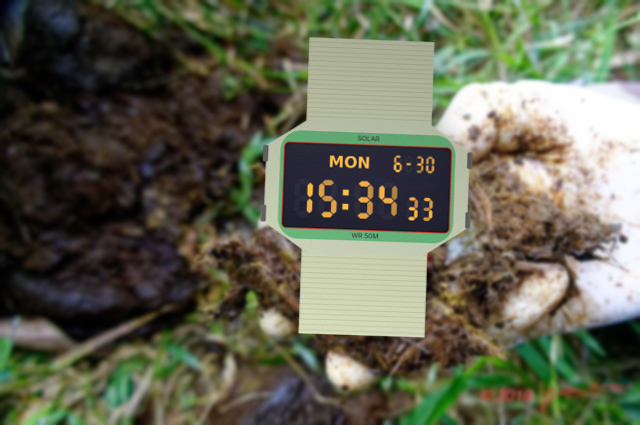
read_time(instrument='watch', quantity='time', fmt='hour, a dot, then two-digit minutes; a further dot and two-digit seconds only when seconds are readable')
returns 15.34.33
